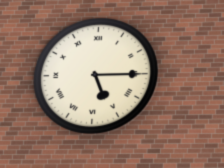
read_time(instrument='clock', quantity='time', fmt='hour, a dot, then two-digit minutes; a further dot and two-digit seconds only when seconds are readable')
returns 5.15
